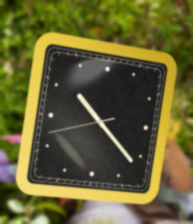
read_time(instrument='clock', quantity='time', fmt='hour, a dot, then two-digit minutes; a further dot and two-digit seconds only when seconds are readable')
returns 10.21.42
